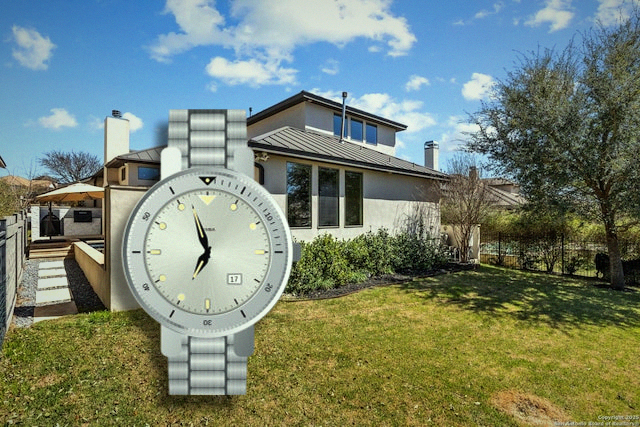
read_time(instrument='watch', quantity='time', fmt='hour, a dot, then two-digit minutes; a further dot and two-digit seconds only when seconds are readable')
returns 6.57
